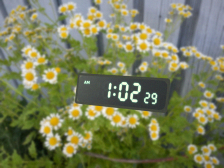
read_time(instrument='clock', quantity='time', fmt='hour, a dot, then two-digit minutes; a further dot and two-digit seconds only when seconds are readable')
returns 1.02.29
